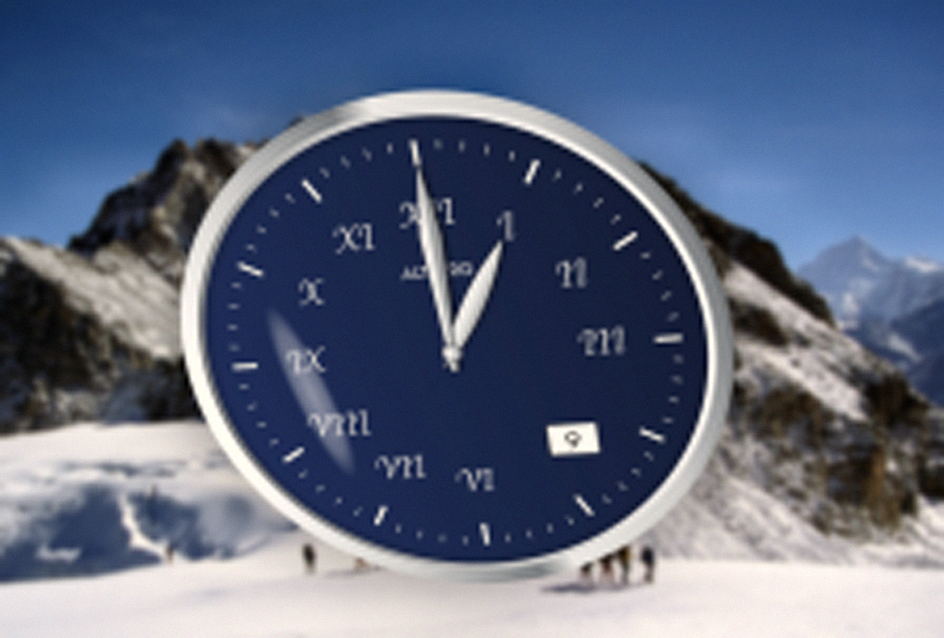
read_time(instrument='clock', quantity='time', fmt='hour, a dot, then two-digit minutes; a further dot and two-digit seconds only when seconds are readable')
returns 1.00
